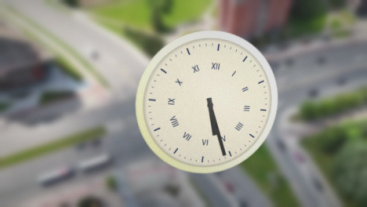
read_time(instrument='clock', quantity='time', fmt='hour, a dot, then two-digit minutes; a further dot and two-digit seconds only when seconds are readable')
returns 5.26
